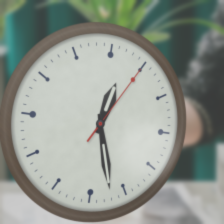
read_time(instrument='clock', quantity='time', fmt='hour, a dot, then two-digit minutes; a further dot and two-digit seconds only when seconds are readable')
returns 12.27.05
